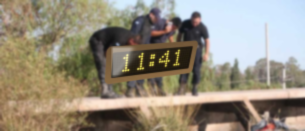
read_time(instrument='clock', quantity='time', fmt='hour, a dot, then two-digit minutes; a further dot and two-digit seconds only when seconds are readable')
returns 11.41
